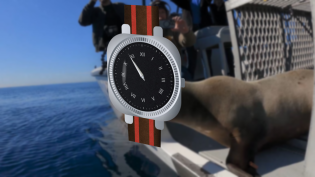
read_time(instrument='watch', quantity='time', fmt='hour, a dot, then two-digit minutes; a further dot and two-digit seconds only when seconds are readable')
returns 10.54
